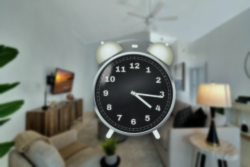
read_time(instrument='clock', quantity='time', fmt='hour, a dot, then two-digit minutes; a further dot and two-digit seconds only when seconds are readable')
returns 4.16
